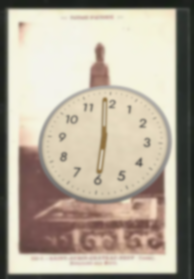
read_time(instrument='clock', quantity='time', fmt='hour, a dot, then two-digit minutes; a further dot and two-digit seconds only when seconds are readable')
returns 5.59
